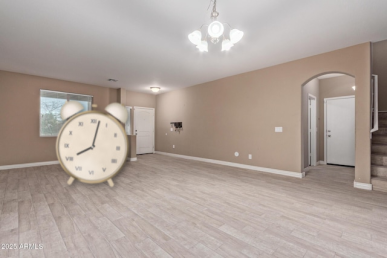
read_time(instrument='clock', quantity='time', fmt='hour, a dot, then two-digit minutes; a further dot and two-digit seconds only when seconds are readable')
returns 8.02
